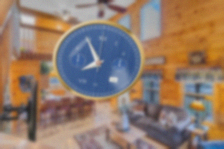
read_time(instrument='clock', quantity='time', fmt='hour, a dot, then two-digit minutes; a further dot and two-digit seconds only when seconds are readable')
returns 7.55
